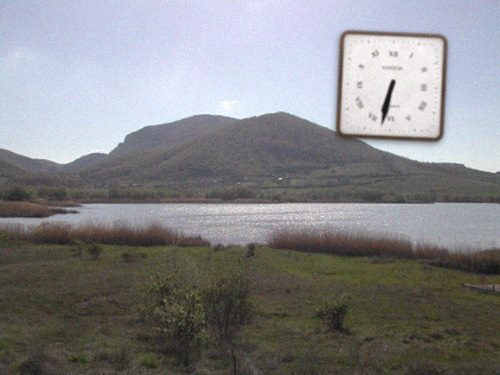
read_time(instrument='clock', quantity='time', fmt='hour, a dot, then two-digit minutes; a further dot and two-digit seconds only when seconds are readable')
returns 6.32
